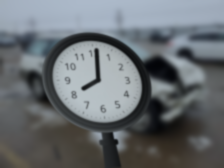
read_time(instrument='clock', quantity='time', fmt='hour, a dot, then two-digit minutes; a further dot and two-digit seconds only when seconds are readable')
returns 8.01
